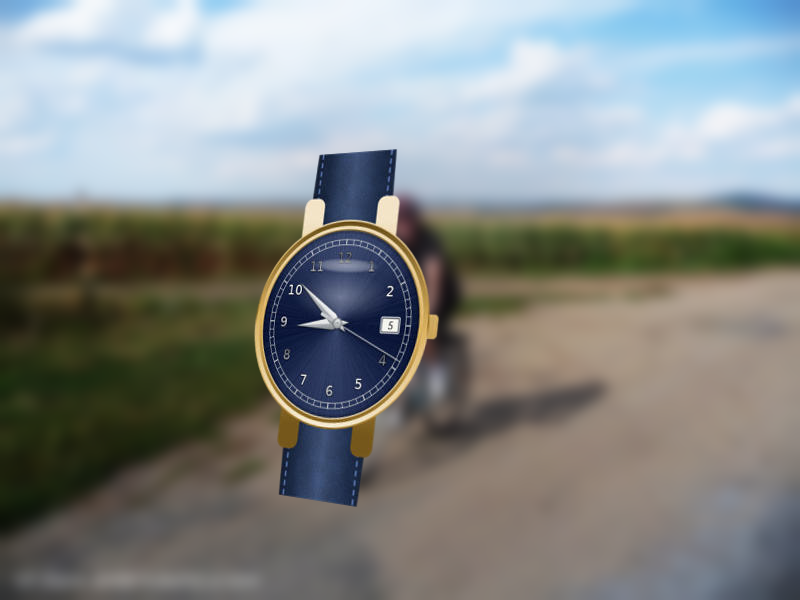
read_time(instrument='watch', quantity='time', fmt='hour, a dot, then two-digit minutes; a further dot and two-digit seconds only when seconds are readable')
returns 8.51.19
